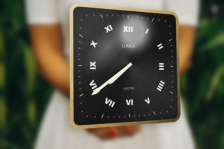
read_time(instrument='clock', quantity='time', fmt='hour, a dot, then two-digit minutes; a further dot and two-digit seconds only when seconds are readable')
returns 7.39
